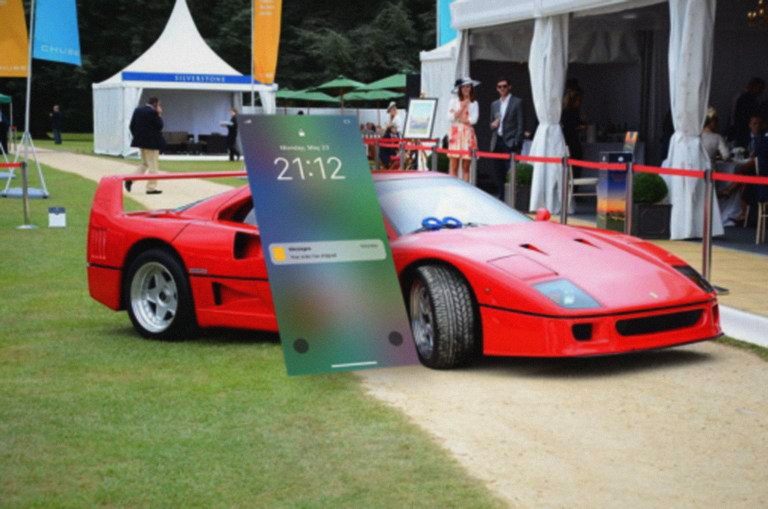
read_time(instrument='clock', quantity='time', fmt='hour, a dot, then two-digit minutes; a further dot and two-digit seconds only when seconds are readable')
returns 21.12
